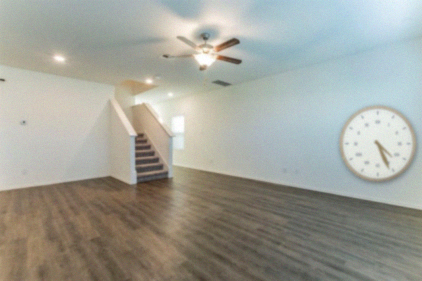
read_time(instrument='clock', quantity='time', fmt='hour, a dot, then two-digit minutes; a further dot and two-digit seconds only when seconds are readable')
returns 4.26
